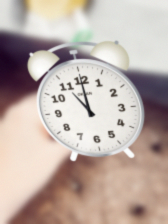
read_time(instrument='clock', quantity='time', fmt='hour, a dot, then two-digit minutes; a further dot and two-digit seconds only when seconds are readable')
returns 11.00
